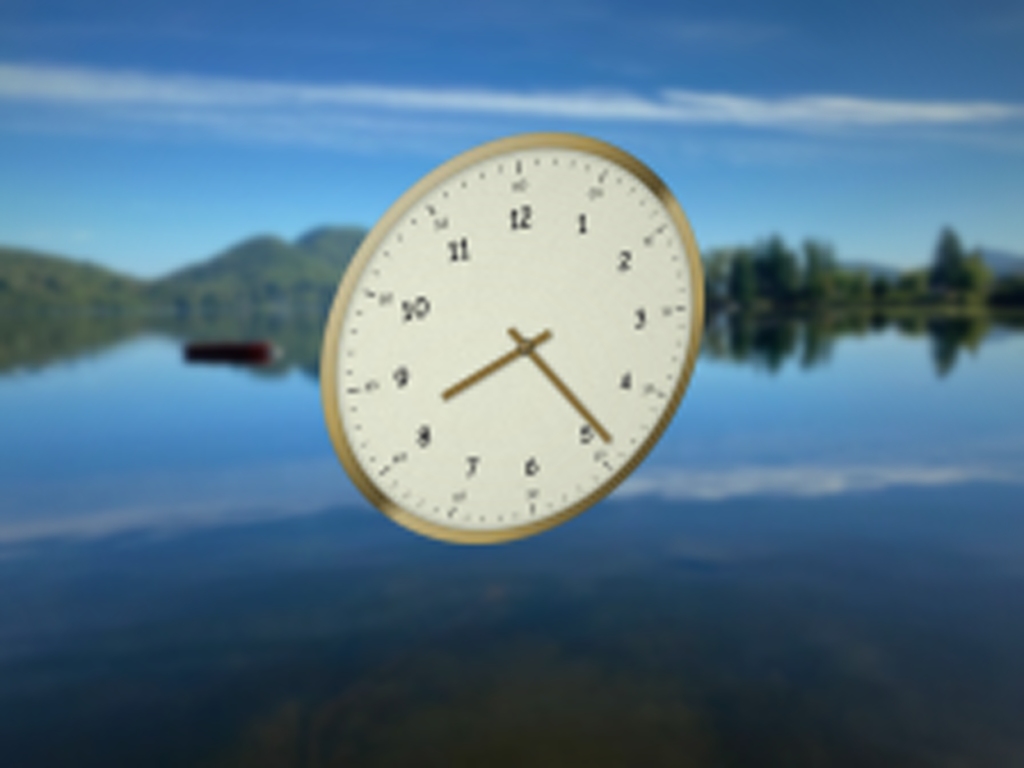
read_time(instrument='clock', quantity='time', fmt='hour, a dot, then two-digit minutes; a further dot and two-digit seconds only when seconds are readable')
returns 8.24
